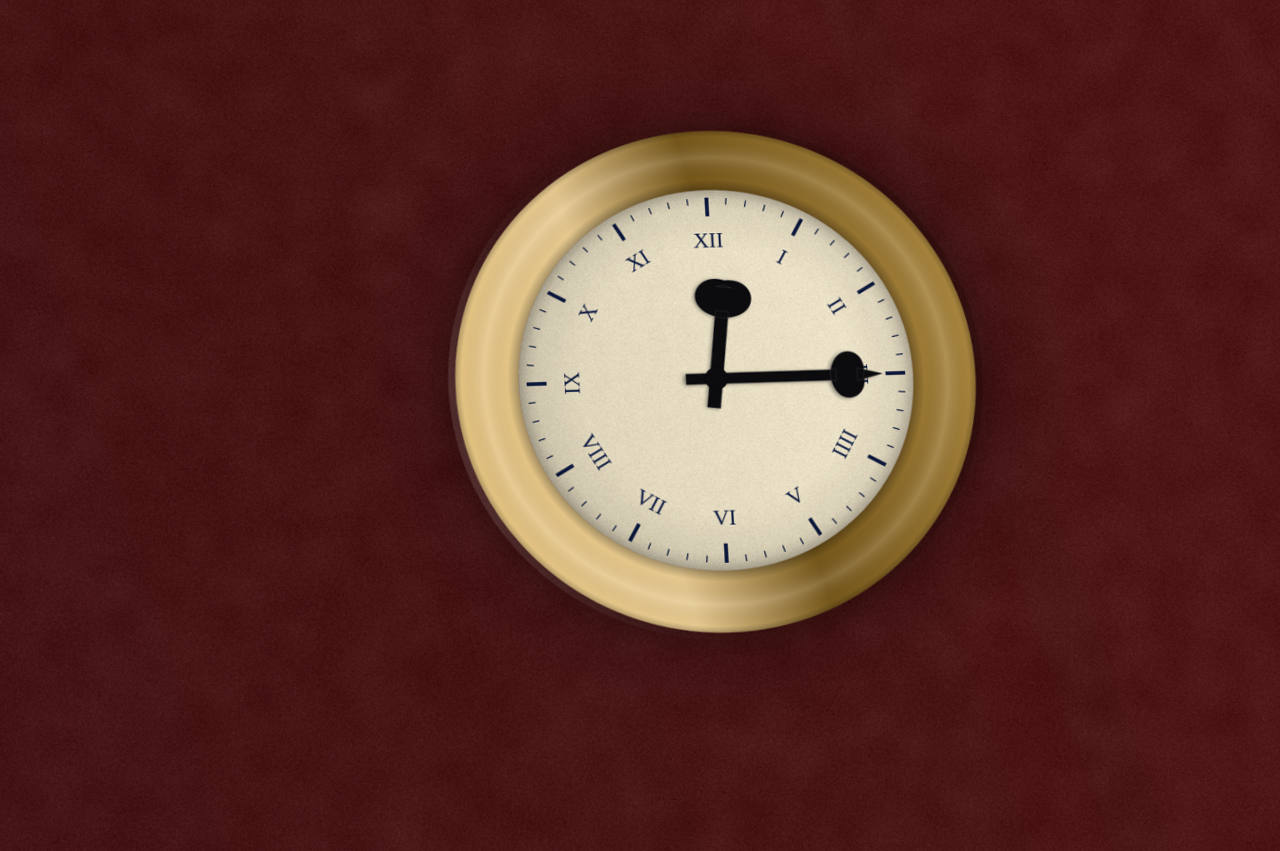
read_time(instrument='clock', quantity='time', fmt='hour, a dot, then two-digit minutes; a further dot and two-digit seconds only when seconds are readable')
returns 12.15
